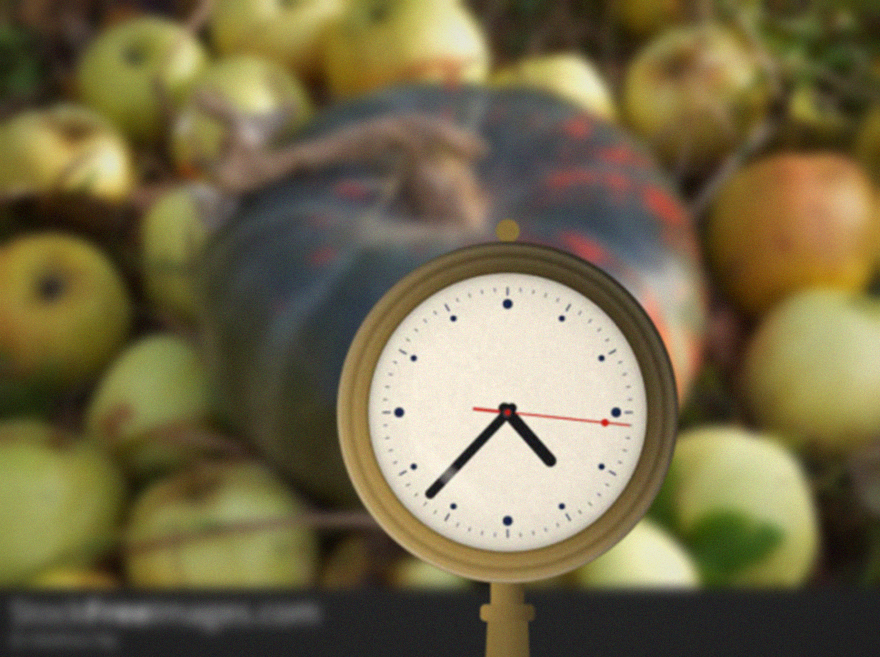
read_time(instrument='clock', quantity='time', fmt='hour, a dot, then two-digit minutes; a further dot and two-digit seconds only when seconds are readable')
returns 4.37.16
